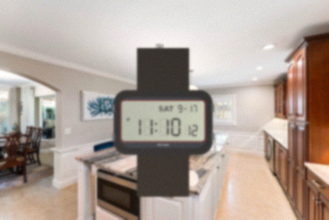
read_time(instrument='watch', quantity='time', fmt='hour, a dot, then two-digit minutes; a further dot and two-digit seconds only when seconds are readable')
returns 11.10.12
